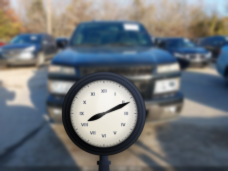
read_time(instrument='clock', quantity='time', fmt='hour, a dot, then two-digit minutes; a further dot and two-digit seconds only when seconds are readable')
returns 8.11
